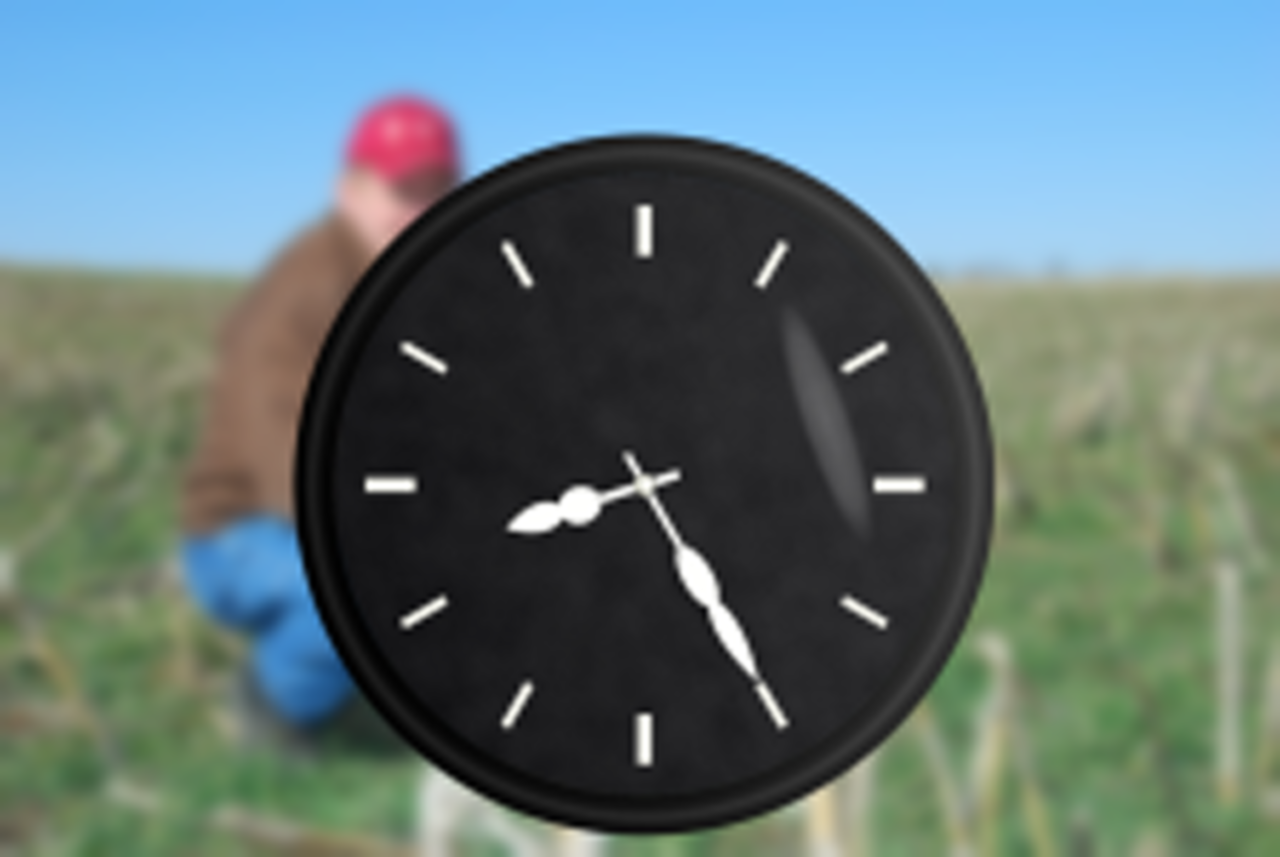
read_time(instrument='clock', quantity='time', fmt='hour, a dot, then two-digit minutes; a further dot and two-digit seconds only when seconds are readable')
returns 8.25
